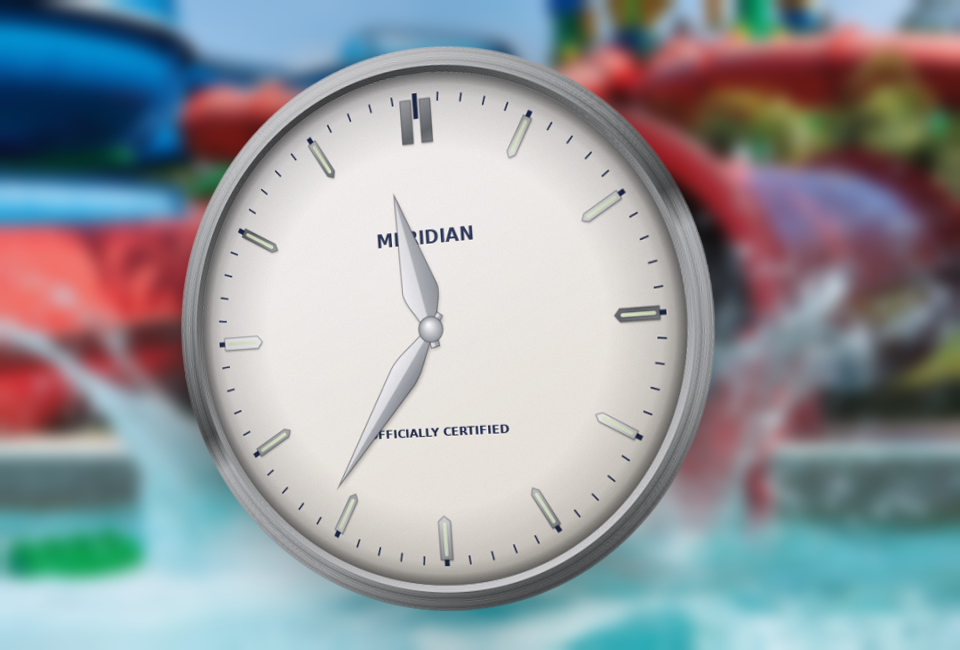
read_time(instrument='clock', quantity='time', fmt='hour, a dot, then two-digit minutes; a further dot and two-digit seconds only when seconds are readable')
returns 11.36
